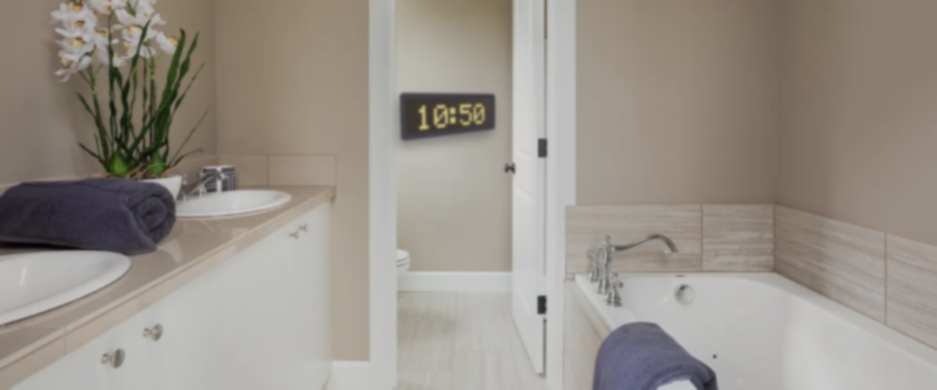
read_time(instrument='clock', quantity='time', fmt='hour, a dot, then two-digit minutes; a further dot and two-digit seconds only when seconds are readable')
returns 10.50
